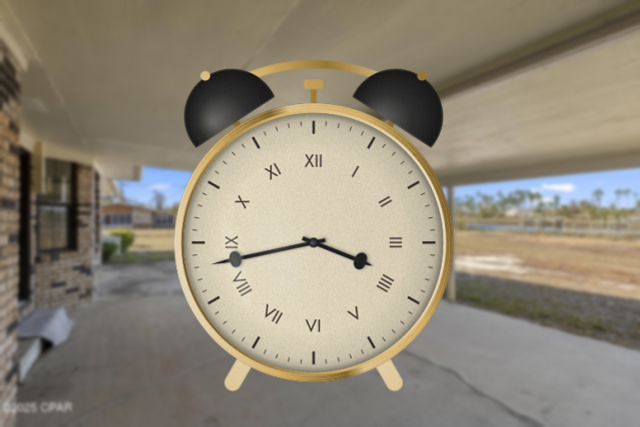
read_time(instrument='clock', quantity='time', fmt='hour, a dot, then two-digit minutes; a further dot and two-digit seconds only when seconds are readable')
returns 3.43
